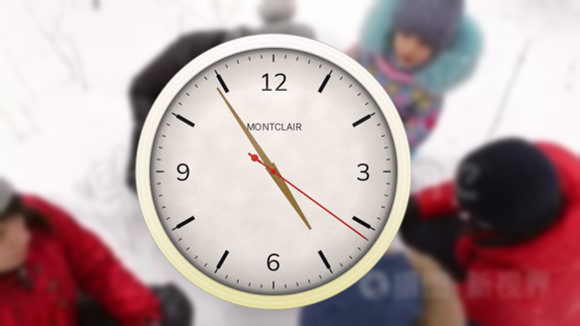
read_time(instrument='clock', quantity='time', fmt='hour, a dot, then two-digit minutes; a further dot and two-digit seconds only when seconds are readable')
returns 4.54.21
